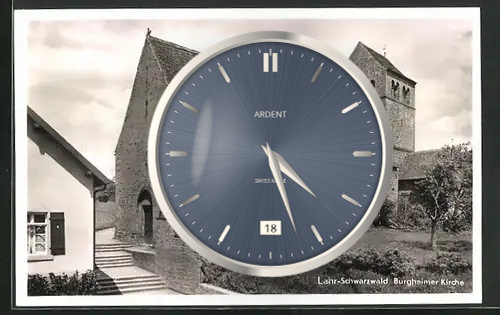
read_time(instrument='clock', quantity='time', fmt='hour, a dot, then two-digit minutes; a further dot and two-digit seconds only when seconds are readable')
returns 4.27
